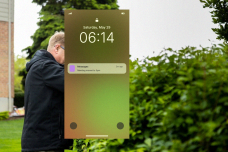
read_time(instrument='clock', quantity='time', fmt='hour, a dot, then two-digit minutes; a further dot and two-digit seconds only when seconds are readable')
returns 6.14
